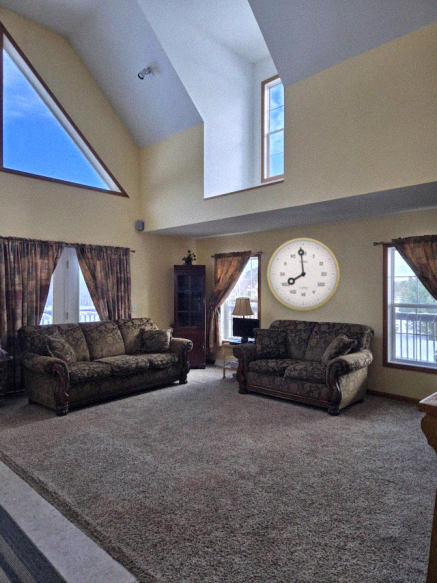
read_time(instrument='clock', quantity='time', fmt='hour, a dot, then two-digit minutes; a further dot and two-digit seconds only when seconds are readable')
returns 7.59
